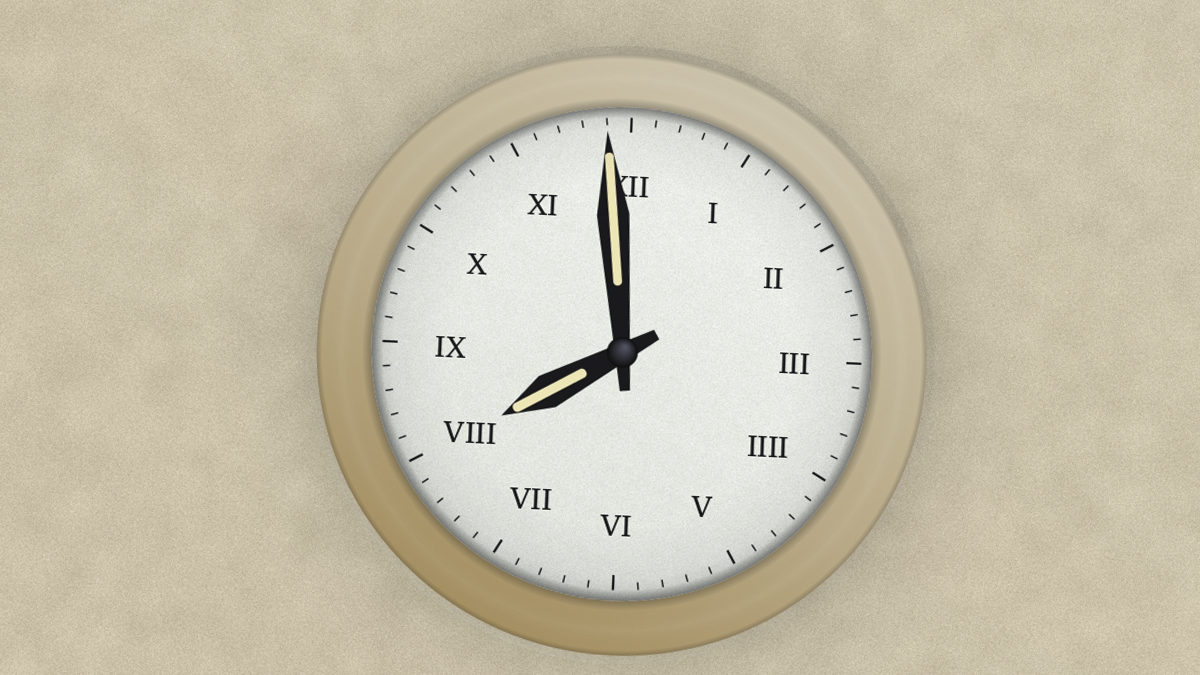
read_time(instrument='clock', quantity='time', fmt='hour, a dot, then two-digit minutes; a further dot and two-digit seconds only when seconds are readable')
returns 7.59
